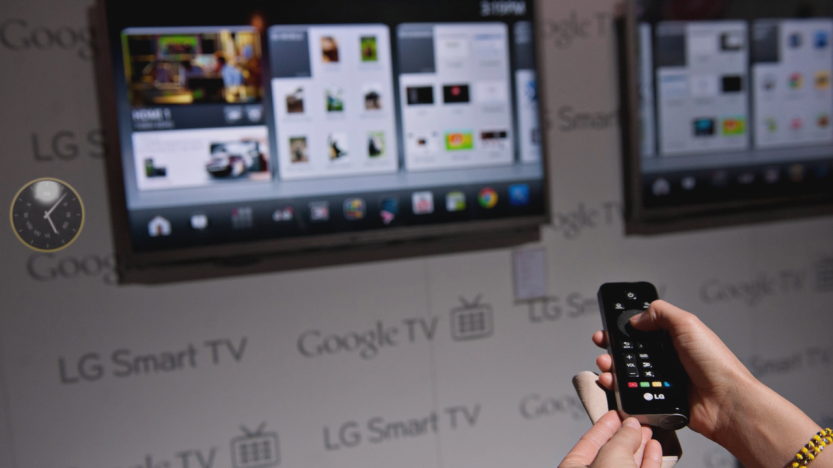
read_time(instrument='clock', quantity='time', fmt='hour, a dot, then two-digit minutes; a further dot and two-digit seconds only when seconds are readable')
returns 5.07
